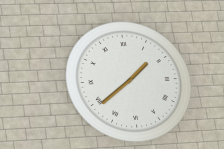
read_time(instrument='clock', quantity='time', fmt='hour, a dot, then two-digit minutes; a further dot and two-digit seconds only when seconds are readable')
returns 1.39
